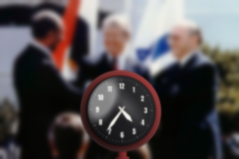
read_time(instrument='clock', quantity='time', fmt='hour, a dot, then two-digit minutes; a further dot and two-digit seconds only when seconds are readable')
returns 4.36
